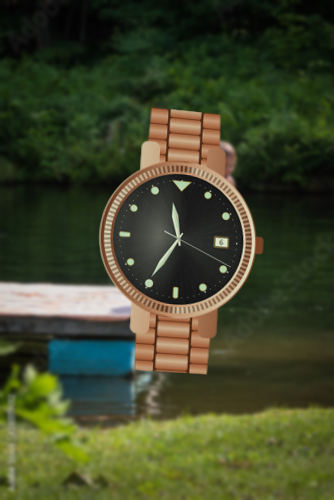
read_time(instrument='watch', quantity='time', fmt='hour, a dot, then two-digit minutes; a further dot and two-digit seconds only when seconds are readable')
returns 11.35.19
